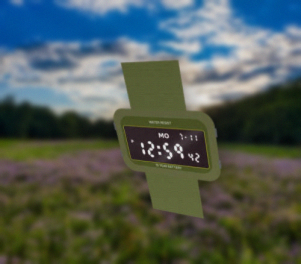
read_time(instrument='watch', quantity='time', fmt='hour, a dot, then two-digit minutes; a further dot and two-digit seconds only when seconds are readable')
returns 12.59.42
